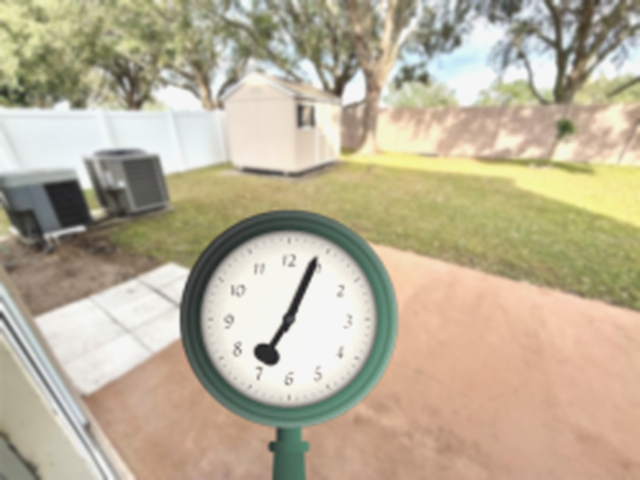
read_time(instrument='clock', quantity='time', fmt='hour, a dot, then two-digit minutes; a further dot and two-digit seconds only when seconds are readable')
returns 7.04
